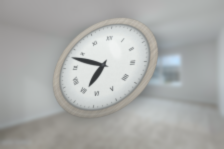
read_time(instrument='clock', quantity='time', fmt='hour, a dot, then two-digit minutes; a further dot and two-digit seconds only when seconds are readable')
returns 6.48
